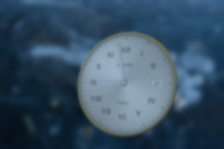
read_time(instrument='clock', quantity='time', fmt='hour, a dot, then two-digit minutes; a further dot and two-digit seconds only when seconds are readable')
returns 8.58
